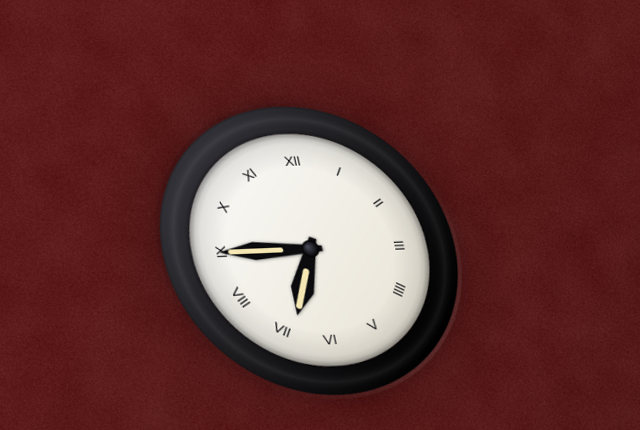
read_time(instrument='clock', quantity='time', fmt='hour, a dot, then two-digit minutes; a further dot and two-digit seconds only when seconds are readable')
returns 6.45
